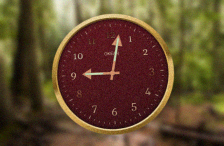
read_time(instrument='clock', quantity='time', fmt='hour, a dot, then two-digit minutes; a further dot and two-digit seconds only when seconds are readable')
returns 9.02
